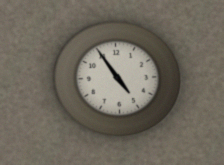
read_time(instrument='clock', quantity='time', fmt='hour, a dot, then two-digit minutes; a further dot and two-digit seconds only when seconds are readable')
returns 4.55
